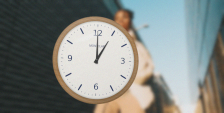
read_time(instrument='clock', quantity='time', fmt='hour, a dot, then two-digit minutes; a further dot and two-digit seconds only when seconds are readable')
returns 1.00
